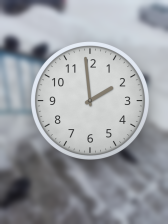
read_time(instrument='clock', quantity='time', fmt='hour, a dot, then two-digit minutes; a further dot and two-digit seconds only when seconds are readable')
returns 1.59
